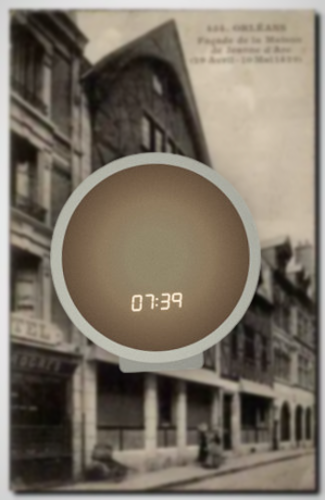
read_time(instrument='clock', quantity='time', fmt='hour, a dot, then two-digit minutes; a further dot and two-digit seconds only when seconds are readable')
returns 7.39
